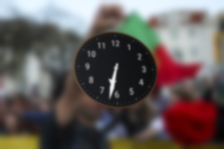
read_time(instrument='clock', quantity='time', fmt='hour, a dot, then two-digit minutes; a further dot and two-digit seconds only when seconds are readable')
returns 6.32
